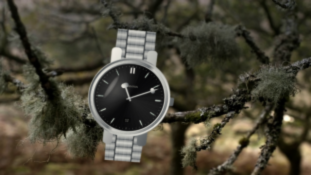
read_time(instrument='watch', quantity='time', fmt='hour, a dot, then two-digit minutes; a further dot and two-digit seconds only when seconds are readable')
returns 11.11
